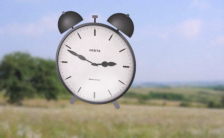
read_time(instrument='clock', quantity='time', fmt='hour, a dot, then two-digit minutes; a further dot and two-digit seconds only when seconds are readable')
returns 2.49
